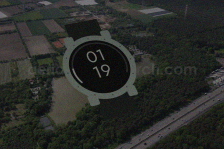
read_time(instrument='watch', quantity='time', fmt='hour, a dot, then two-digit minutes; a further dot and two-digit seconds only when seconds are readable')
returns 1.19
